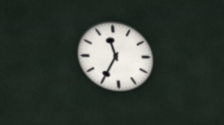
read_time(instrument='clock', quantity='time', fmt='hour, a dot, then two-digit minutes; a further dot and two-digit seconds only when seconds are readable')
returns 11.35
